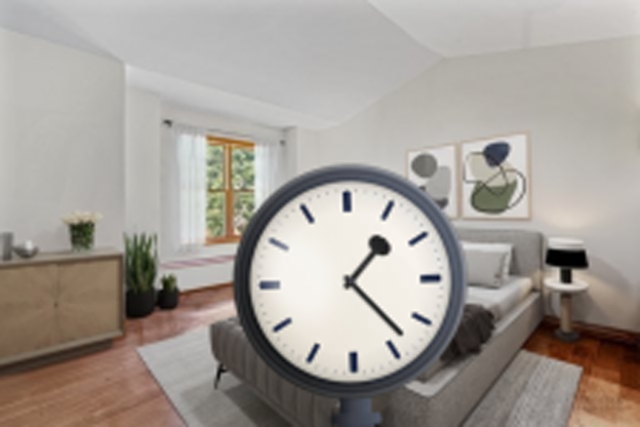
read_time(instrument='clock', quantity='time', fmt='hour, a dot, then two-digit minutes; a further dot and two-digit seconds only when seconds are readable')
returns 1.23
